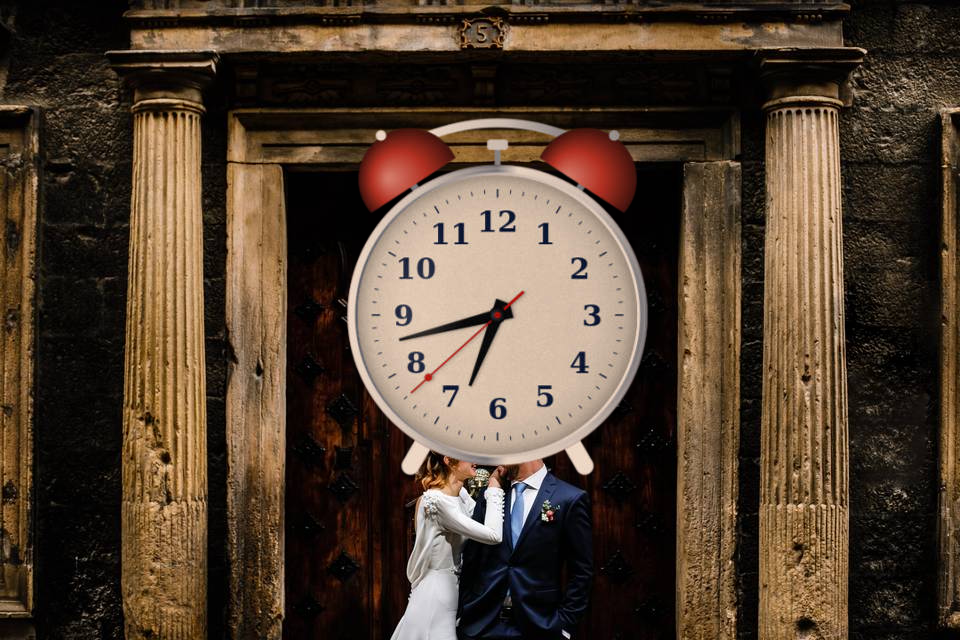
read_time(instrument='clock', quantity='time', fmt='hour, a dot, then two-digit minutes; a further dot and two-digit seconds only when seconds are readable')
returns 6.42.38
